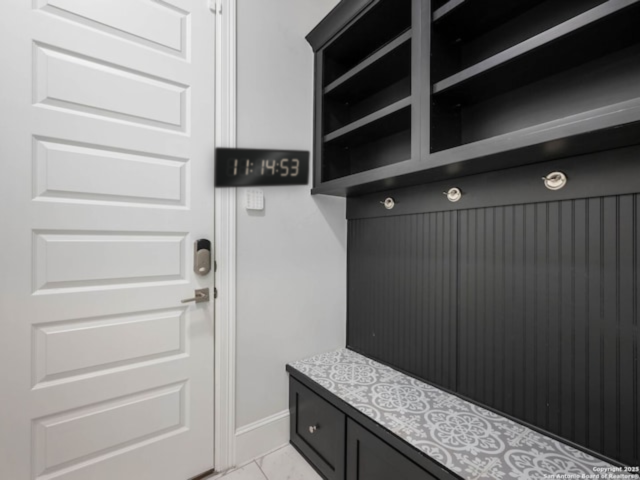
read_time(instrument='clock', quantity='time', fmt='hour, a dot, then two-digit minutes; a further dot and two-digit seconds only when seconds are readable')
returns 11.14.53
